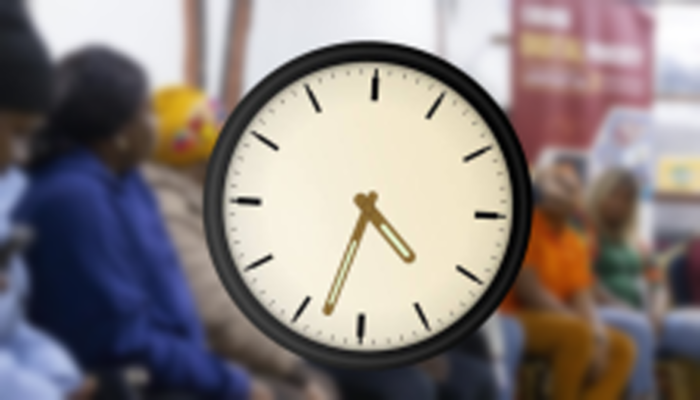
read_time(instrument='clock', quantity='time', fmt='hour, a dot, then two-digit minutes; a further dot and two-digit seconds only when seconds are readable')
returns 4.33
